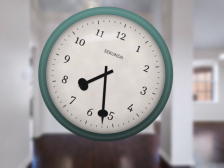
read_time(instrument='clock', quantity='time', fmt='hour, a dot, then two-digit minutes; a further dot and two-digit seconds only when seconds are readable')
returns 7.27
